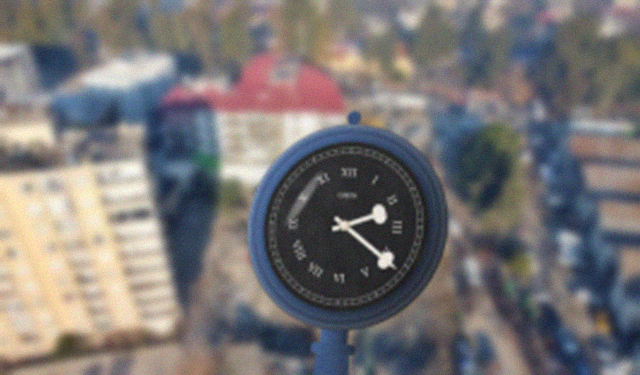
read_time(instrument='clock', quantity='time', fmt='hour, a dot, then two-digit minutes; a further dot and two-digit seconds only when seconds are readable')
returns 2.21
